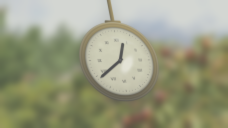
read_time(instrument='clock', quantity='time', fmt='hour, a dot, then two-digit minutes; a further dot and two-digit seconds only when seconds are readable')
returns 12.39
